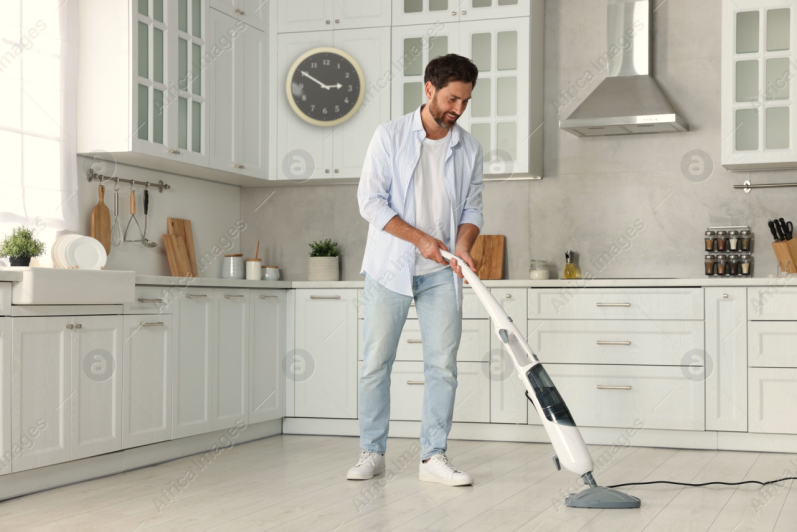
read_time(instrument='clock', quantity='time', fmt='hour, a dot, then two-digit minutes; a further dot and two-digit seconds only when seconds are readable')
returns 2.50
